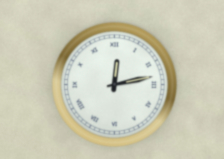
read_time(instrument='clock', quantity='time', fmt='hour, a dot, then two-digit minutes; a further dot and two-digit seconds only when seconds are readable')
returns 12.13
